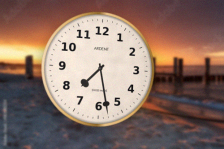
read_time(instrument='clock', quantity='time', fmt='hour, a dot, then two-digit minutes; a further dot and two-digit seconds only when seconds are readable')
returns 7.28
